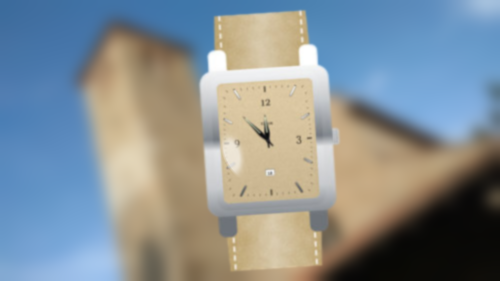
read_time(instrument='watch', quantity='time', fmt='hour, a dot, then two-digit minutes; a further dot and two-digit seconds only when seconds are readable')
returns 11.53
